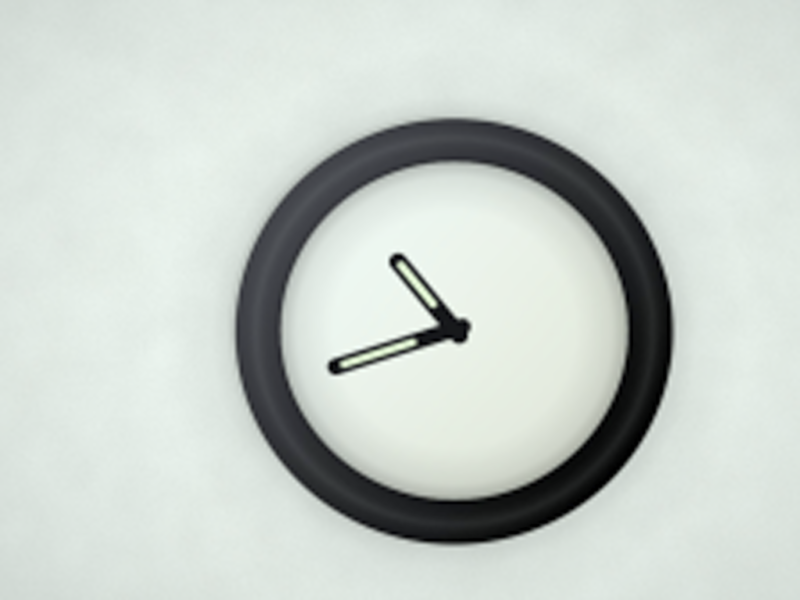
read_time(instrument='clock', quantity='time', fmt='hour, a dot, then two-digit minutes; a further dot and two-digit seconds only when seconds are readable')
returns 10.42
